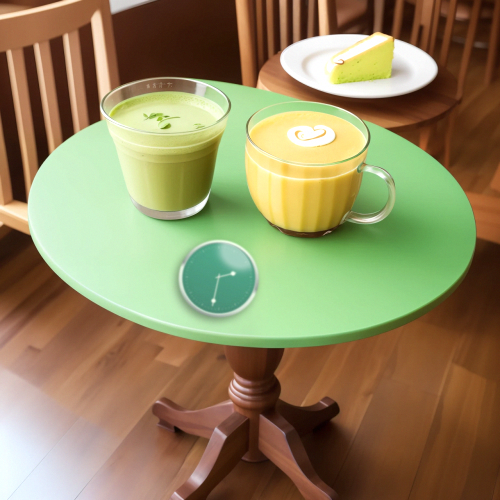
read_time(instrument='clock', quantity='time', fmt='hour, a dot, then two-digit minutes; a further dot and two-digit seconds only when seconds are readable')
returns 2.32
